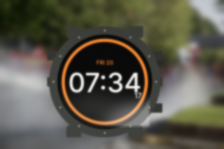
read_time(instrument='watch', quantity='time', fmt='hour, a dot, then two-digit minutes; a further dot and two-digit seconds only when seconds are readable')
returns 7.34
